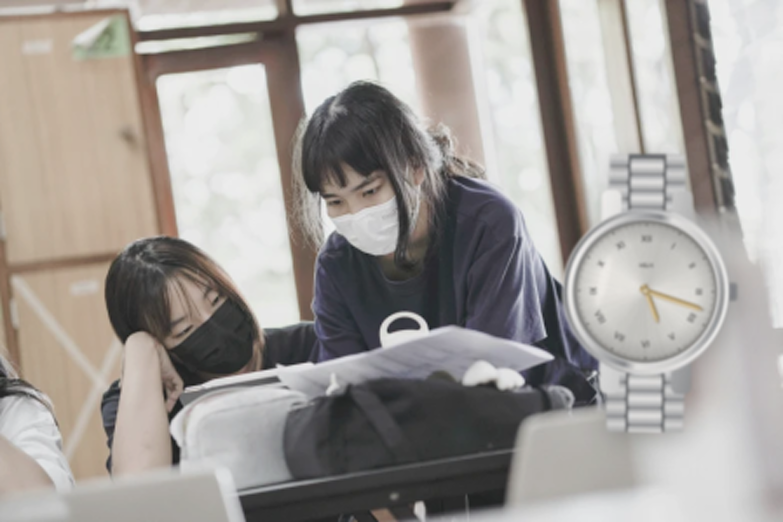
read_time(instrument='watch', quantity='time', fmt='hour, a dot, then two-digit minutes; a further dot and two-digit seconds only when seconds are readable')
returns 5.18
